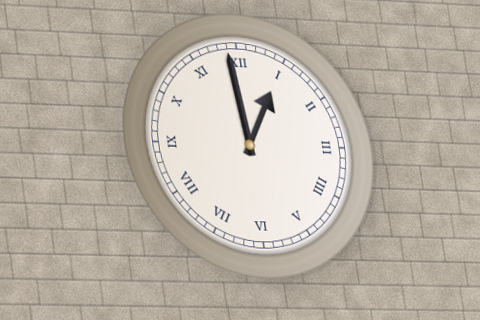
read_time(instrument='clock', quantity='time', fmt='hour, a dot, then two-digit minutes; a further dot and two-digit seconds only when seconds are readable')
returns 12.59
